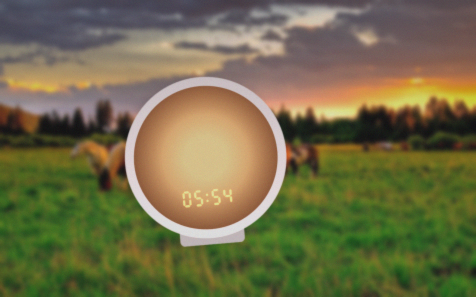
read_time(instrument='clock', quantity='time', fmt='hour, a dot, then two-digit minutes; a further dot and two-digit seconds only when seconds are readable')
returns 5.54
